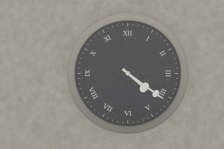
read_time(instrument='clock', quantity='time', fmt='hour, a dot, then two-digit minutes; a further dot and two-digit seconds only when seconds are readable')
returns 4.21
